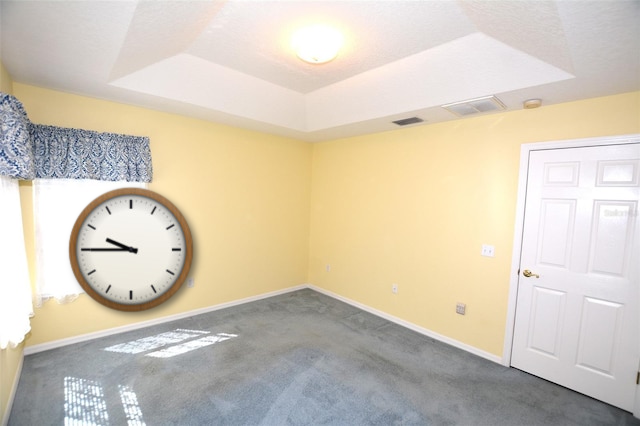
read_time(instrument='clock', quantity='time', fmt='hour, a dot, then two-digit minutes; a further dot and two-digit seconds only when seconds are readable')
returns 9.45
